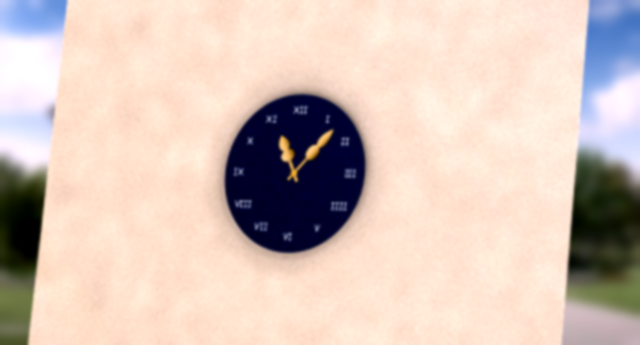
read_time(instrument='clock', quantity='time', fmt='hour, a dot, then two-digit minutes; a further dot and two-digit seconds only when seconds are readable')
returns 11.07
